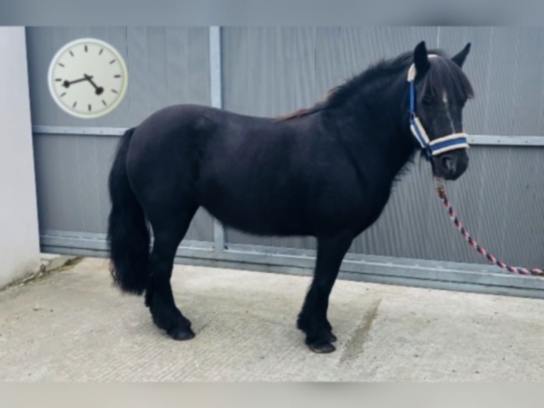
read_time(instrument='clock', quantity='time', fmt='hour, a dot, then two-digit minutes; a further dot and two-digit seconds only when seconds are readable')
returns 4.43
